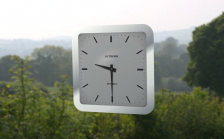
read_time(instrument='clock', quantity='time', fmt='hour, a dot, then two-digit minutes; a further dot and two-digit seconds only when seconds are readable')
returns 9.30
